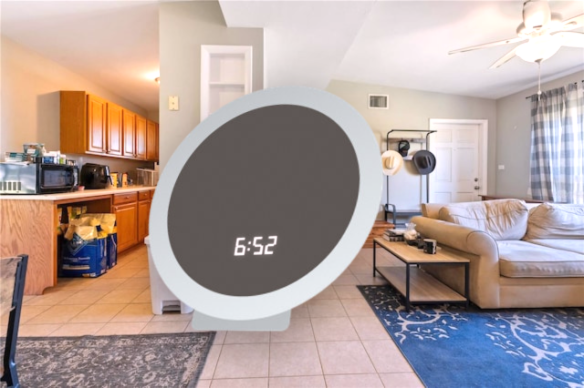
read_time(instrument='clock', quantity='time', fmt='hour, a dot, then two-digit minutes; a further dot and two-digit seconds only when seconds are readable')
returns 6.52
